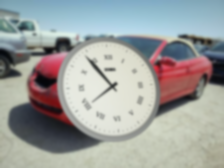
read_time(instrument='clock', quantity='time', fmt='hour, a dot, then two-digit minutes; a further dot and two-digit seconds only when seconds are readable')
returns 7.54
